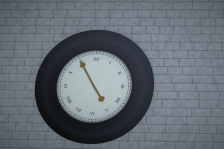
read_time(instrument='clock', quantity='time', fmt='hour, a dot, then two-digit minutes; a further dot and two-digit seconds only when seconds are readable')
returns 4.55
